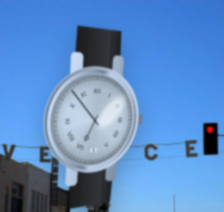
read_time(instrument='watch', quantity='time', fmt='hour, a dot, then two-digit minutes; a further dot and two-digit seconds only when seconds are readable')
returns 6.53
